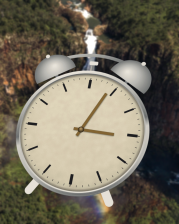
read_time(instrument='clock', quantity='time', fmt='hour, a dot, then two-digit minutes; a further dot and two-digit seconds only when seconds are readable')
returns 3.04
